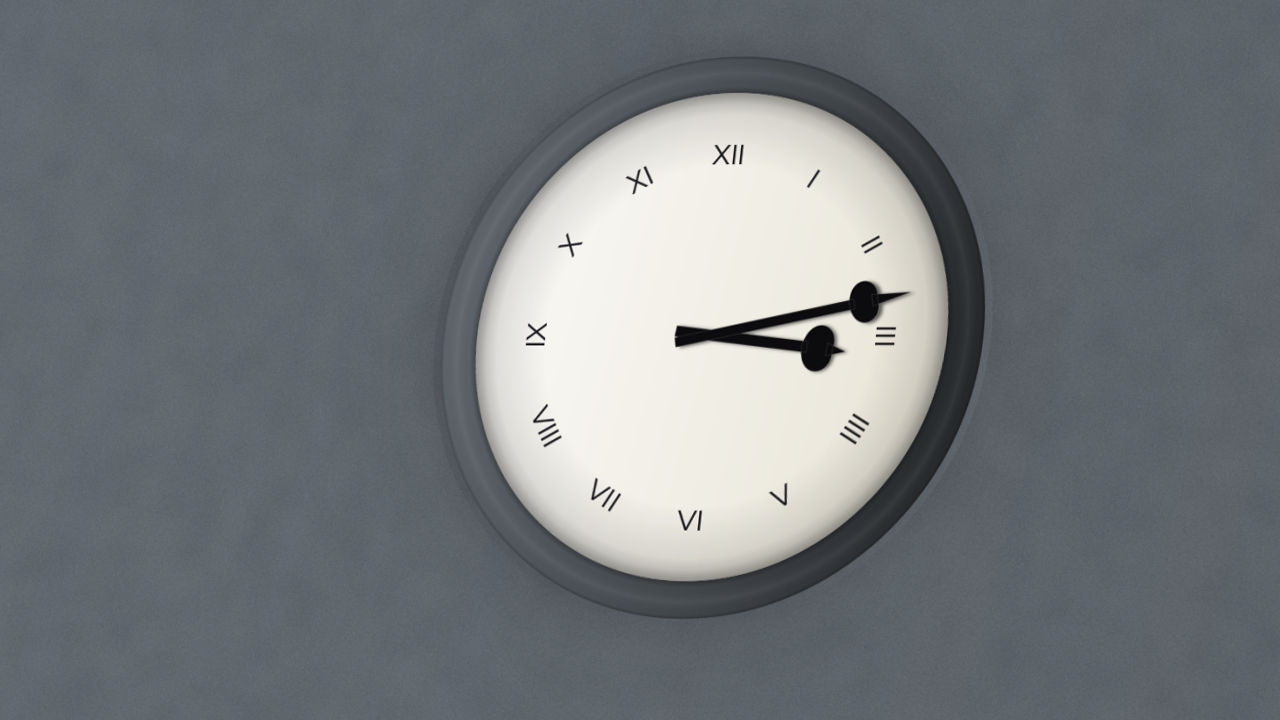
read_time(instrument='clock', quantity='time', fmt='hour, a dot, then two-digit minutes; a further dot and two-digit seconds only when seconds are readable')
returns 3.13
